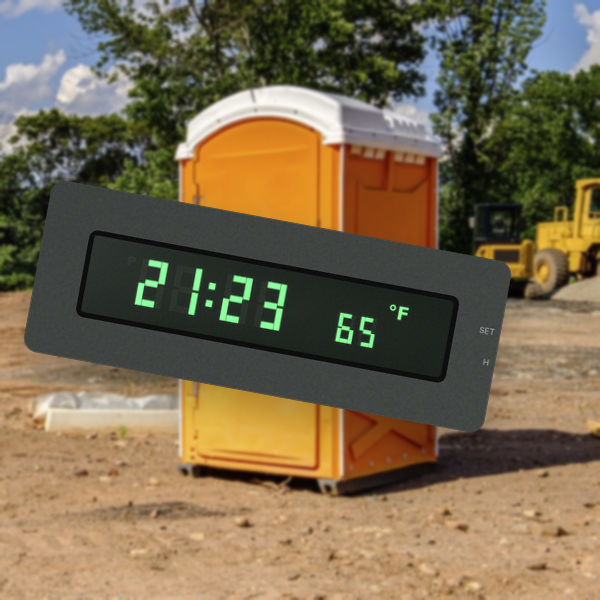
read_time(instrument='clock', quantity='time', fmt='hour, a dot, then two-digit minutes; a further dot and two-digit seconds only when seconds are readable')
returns 21.23
